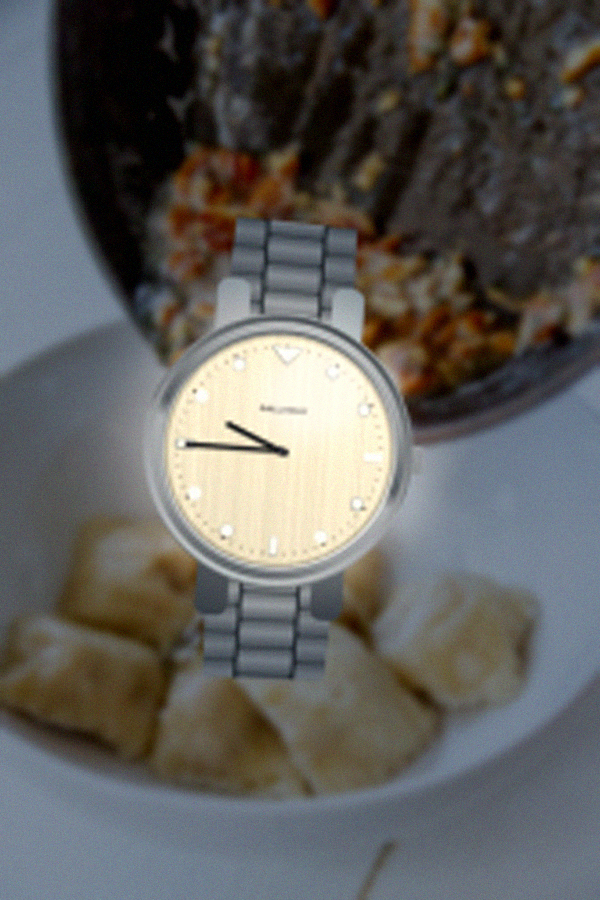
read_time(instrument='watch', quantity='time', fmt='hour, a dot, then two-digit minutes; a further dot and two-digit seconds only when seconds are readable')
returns 9.45
